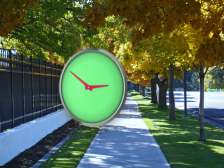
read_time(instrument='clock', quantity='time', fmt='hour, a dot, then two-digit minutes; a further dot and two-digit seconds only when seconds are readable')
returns 2.51
